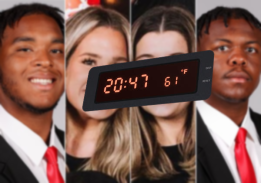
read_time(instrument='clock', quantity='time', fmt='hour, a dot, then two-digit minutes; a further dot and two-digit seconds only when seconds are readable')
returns 20.47
